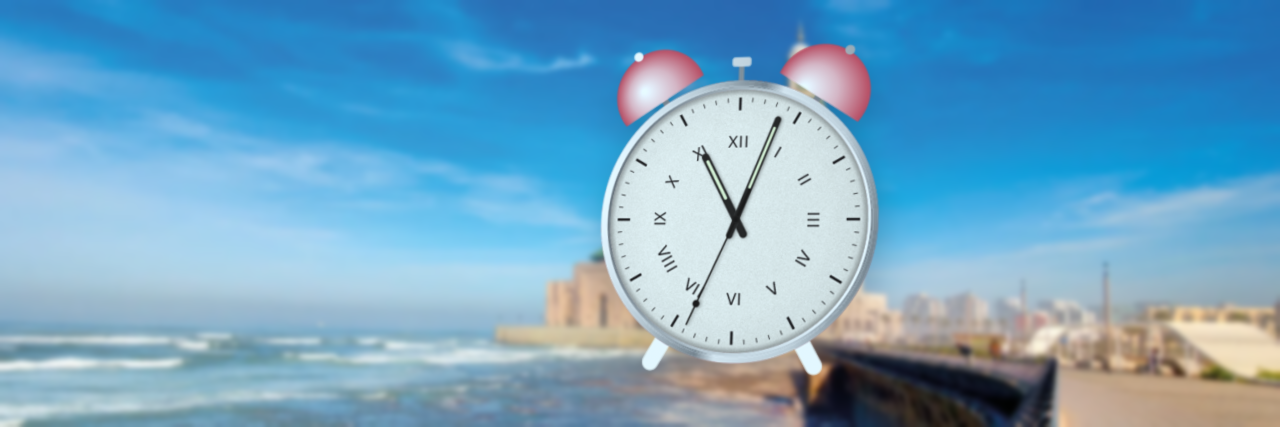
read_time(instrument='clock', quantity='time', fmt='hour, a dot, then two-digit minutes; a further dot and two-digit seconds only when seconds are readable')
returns 11.03.34
